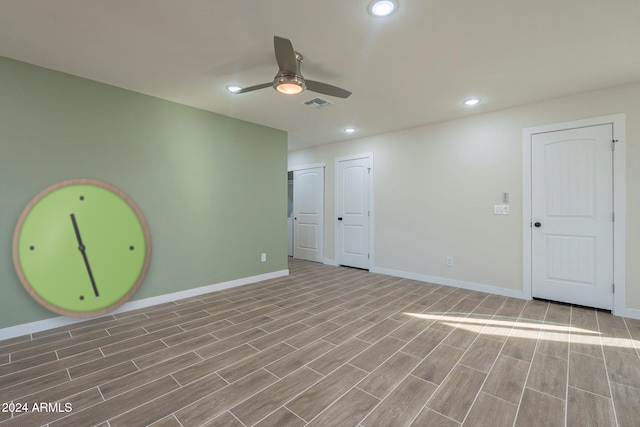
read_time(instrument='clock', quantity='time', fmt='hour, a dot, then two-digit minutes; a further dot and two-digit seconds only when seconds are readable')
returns 11.27
